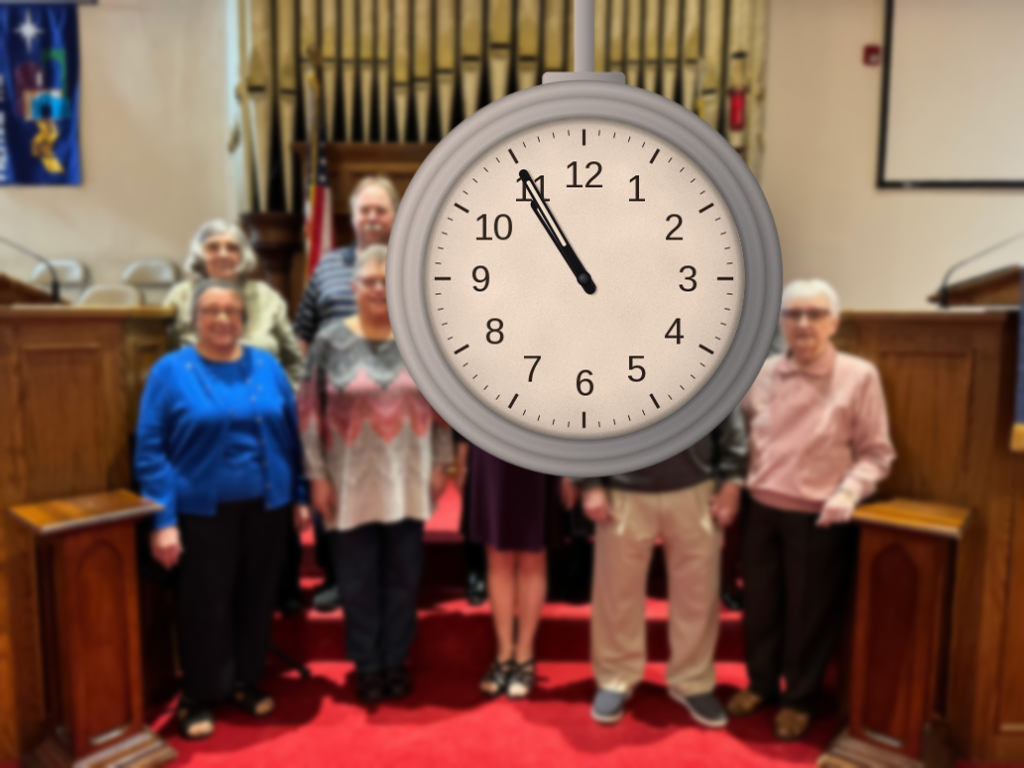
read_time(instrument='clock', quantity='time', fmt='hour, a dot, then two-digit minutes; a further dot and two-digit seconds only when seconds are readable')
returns 10.55
